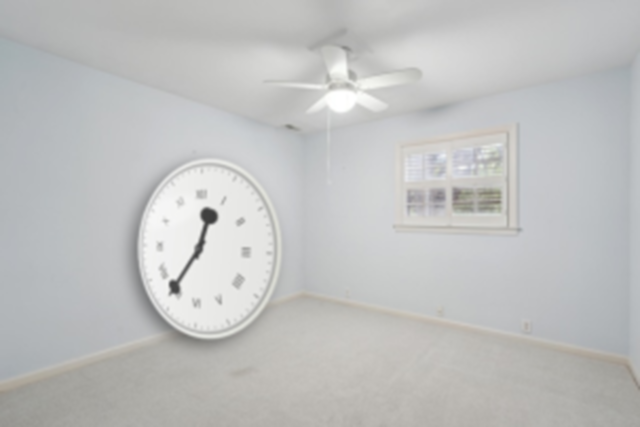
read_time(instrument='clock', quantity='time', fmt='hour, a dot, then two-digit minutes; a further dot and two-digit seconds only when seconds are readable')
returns 12.36
